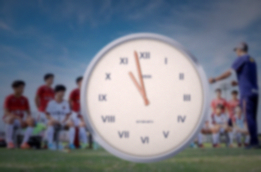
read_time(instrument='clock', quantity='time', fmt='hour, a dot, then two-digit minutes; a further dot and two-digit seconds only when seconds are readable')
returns 10.58
